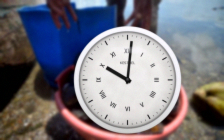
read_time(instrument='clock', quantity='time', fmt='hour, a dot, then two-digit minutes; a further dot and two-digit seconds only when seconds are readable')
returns 10.01
